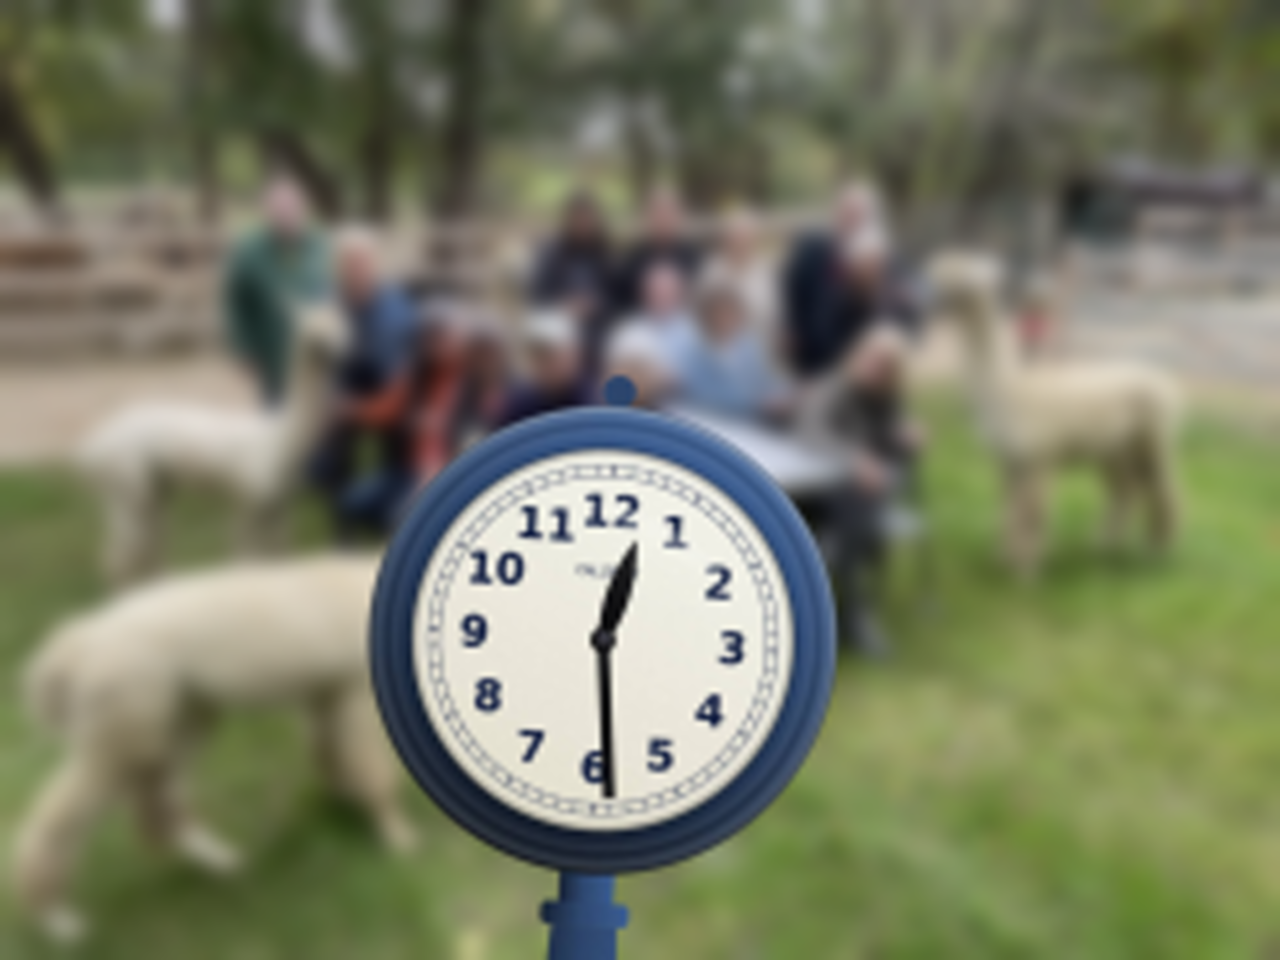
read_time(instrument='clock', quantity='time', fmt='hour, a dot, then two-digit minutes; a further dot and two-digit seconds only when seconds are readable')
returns 12.29
